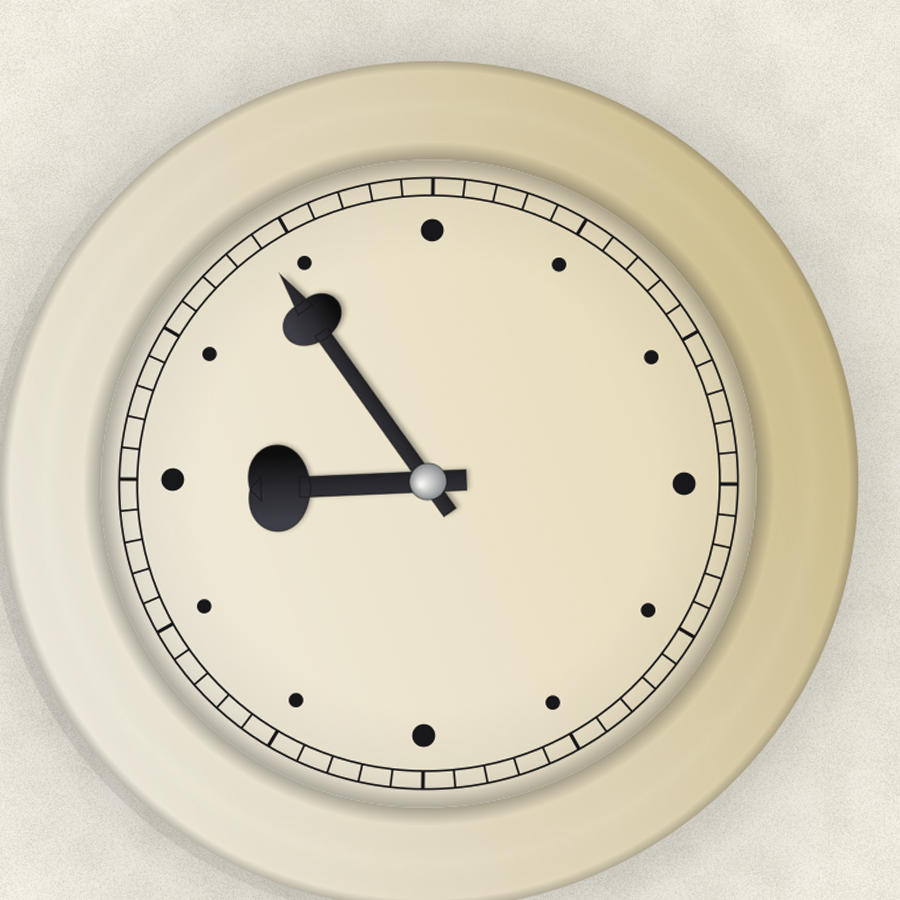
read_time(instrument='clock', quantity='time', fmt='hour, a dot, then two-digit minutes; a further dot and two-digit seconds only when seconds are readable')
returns 8.54
